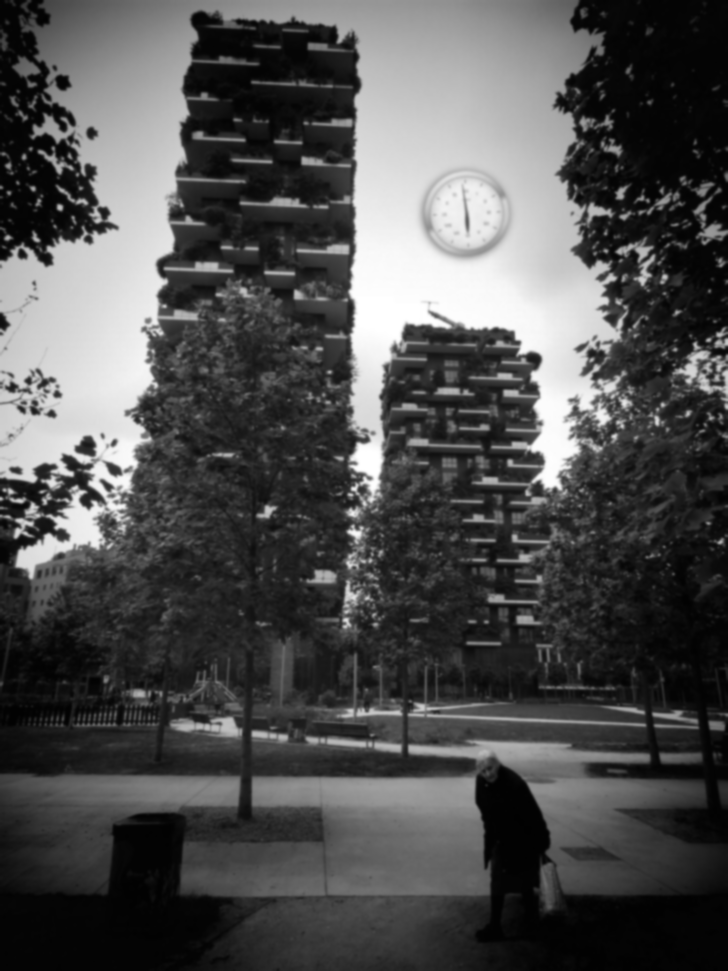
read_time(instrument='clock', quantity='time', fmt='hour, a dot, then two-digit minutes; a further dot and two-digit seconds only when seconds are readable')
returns 5.59
